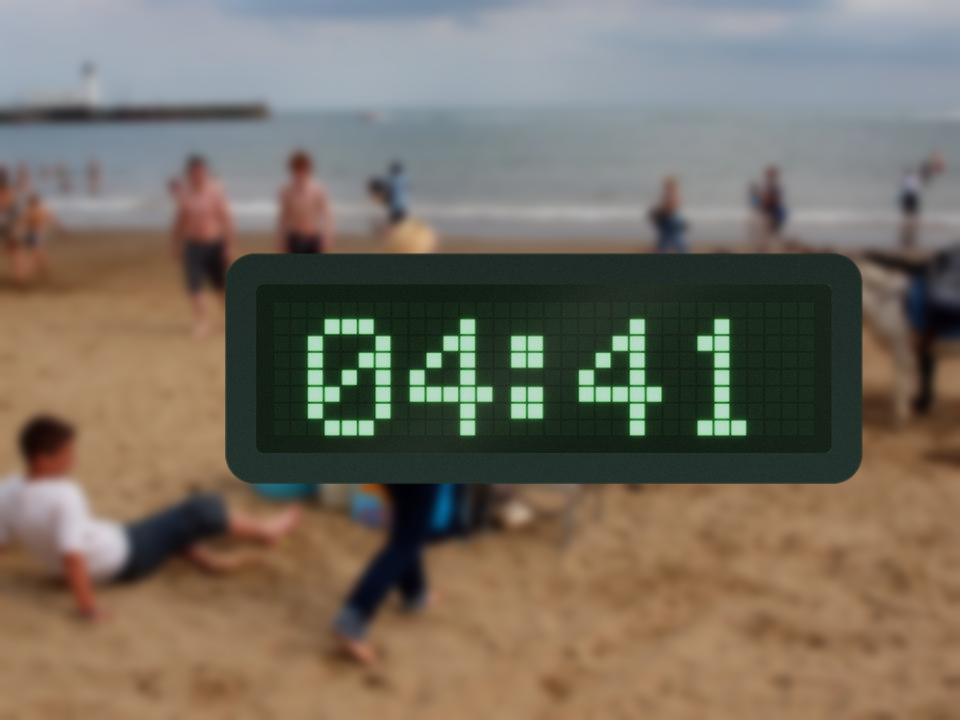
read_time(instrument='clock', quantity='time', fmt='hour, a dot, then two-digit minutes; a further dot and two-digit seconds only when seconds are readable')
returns 4.41
